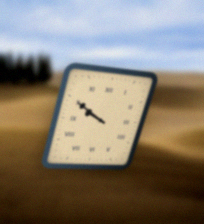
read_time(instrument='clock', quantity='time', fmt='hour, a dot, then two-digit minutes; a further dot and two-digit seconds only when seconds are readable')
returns 9.50
